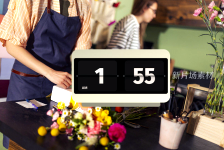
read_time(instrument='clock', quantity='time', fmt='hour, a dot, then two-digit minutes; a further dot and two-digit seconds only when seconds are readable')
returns 1.55
